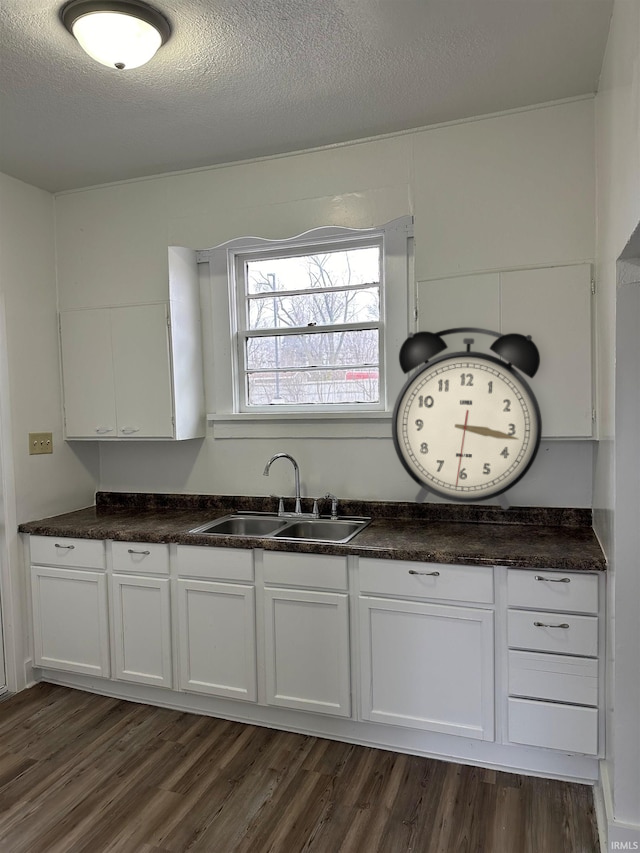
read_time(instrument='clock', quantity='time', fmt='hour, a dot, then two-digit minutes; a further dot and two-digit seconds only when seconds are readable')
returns 3.16.31
